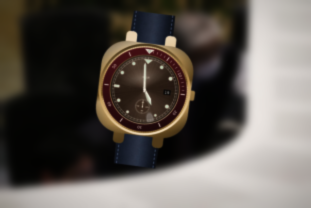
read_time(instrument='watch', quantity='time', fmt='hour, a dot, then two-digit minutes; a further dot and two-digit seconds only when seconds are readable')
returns 4.59
